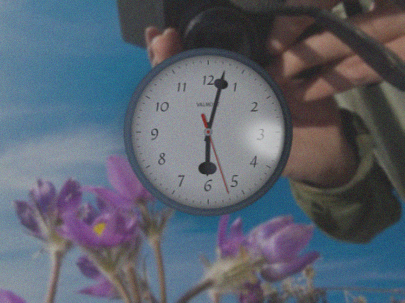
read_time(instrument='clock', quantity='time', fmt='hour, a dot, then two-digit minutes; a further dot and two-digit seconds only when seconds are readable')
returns 6.02.27
